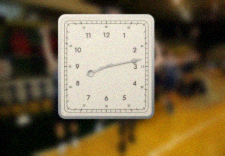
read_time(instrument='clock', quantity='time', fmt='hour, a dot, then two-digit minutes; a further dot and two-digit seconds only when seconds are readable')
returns 8.13
